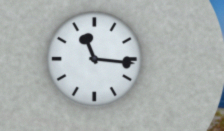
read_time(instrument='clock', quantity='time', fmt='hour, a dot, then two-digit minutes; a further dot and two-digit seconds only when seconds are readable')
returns 11.16
